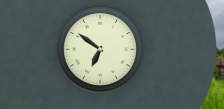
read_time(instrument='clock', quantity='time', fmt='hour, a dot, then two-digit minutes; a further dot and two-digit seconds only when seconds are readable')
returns 6.51
